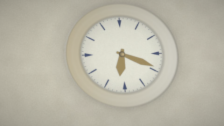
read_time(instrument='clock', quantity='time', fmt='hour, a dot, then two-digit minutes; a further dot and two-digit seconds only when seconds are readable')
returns 6.19
